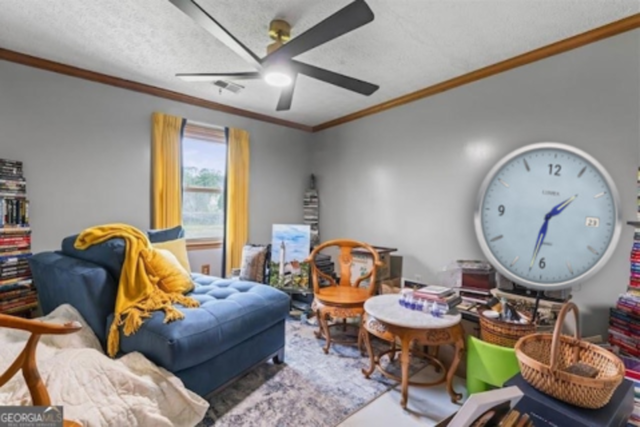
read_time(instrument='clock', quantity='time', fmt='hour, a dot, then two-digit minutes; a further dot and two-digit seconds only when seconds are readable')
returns 1.32
